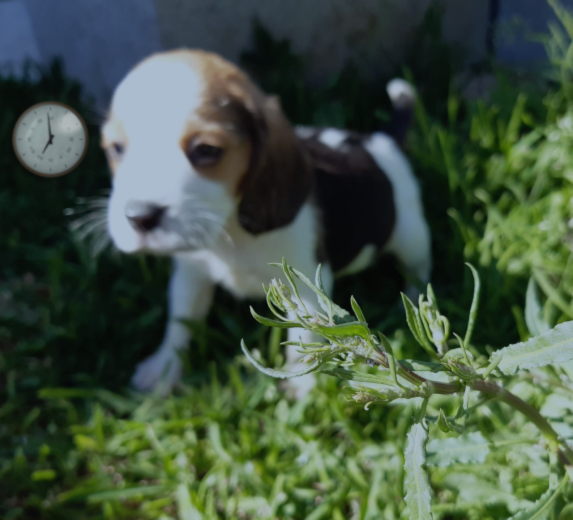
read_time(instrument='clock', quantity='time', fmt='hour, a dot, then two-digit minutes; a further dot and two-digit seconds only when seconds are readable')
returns 6.59
